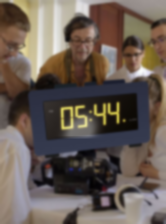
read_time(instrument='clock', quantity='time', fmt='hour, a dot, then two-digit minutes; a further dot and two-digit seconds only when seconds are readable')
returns 5.44
